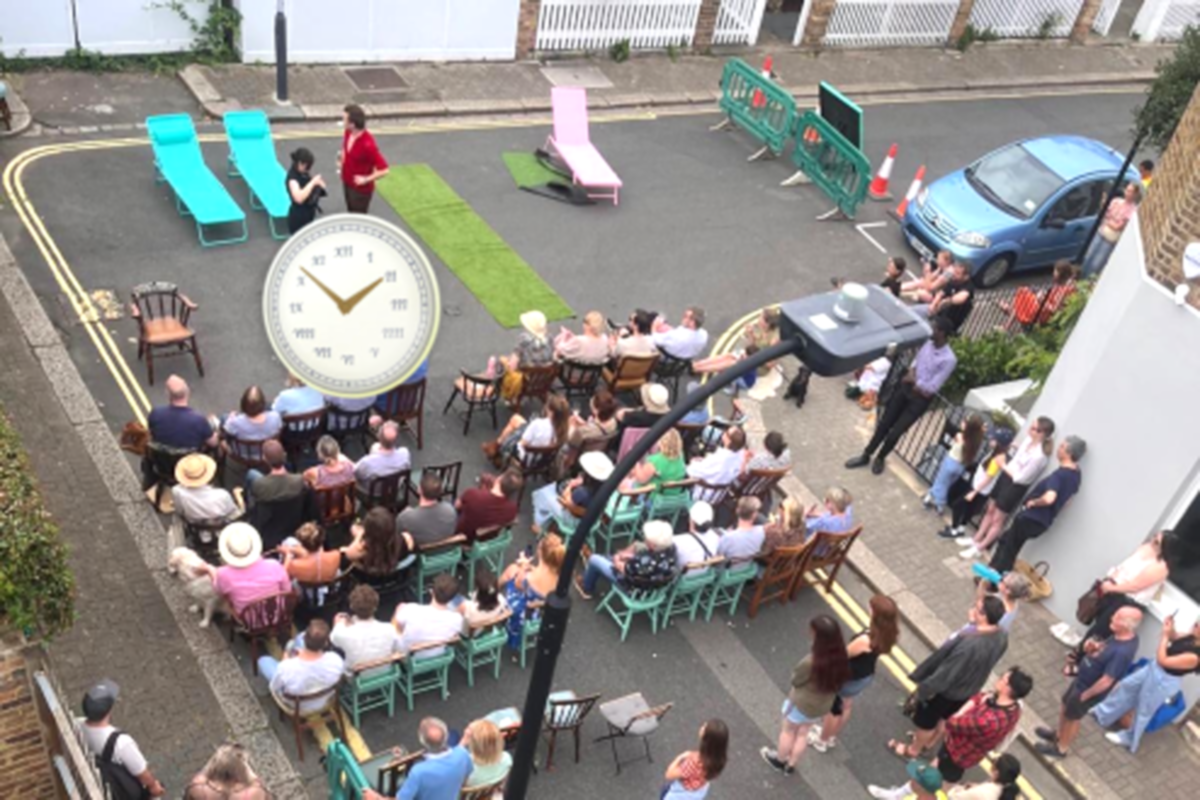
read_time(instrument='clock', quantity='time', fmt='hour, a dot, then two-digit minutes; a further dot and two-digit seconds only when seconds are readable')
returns 1.52
